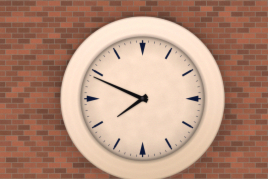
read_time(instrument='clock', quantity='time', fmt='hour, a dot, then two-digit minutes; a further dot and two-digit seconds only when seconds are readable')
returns 7.49
